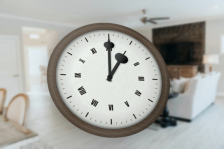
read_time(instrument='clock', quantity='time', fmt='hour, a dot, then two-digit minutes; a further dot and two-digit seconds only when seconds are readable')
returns 1.00
